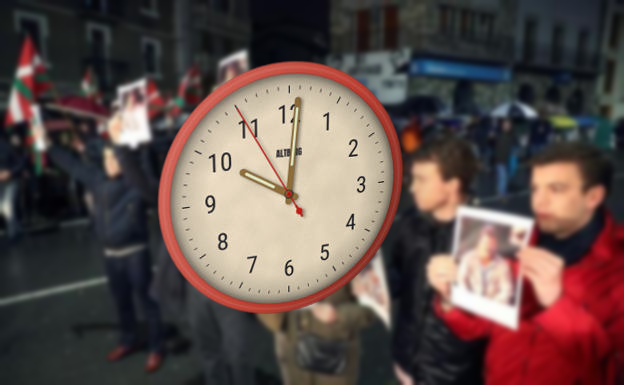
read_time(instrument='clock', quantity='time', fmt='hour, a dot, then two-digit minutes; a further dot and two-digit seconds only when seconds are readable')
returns 10.00.55
